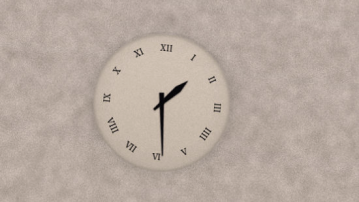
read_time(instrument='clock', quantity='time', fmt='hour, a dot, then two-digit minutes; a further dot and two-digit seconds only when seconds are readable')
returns 1.29
